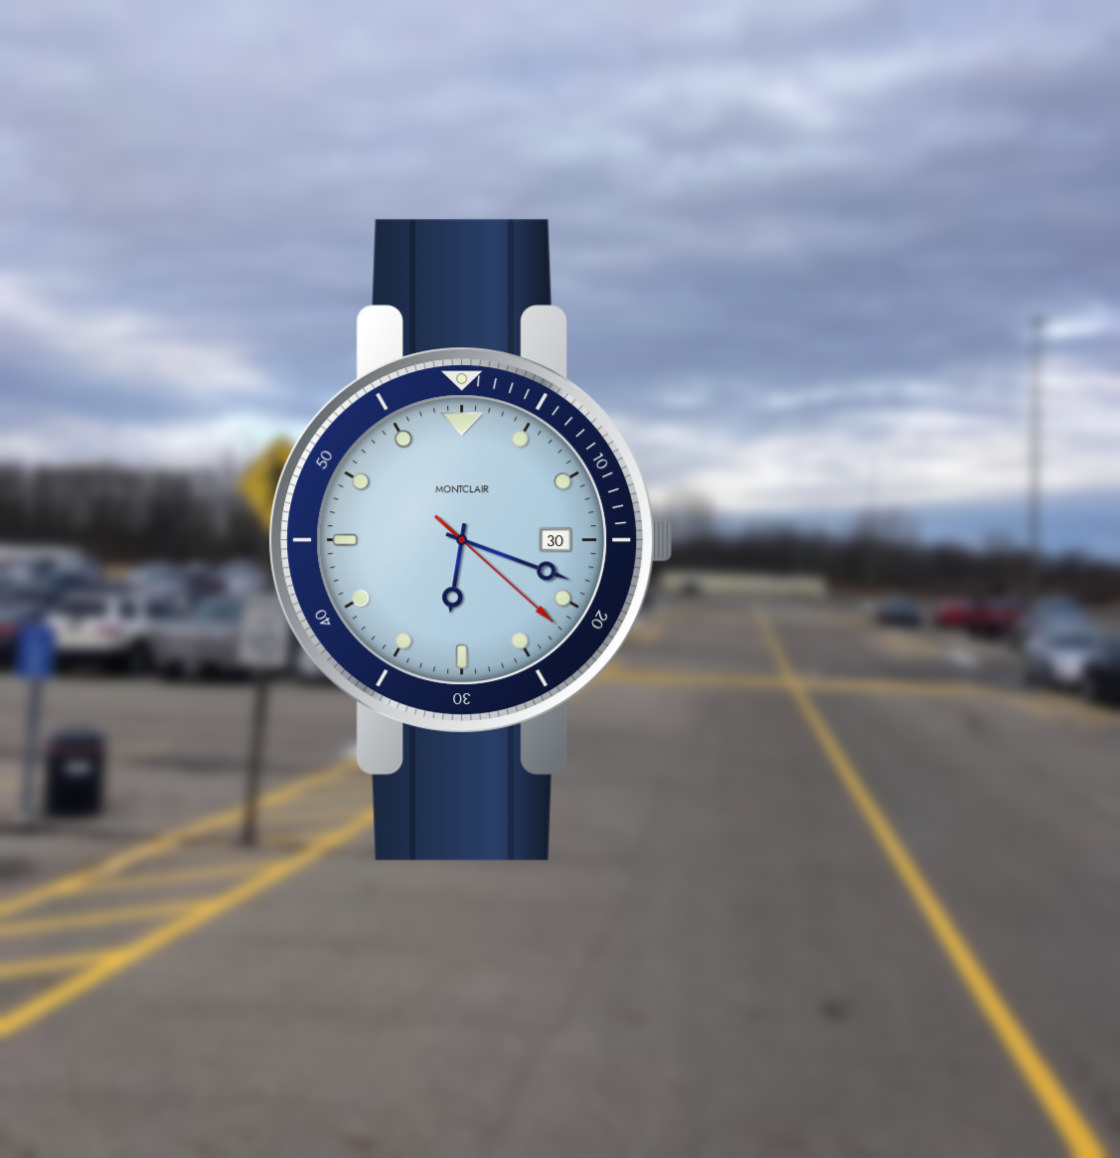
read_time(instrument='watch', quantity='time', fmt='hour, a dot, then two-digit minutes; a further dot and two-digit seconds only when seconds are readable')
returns 6.18.22
